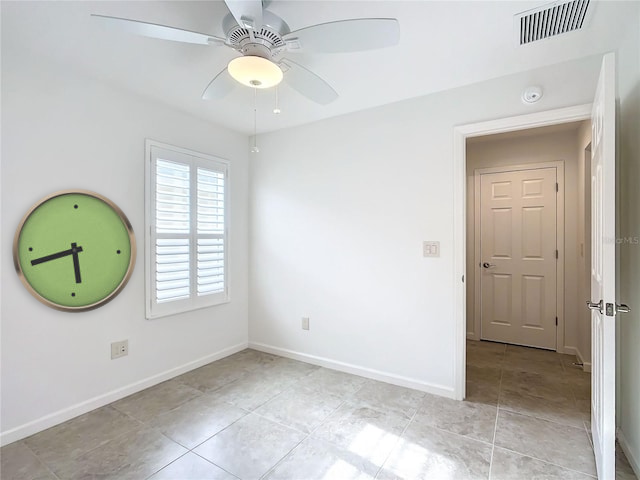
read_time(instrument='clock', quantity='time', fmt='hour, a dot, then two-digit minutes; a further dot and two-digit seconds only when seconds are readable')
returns 5.42
